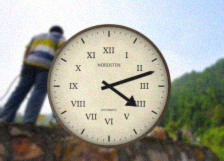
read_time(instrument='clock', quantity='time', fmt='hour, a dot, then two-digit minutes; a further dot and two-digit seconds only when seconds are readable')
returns 4.12
